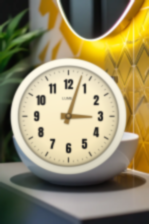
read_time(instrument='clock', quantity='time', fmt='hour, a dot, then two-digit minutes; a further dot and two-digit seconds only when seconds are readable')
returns 3.03
